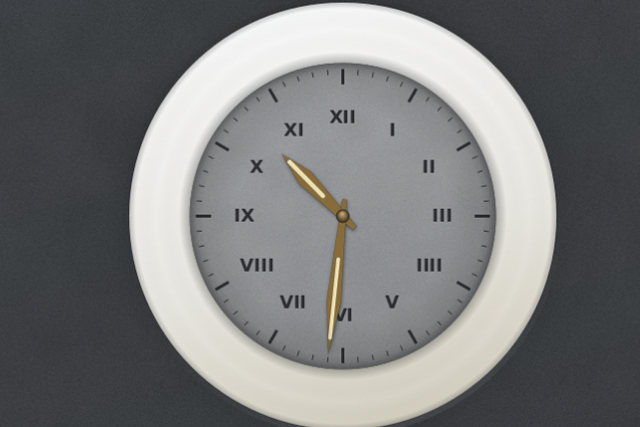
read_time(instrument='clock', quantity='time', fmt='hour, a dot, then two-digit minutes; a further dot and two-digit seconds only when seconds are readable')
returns 10.31
